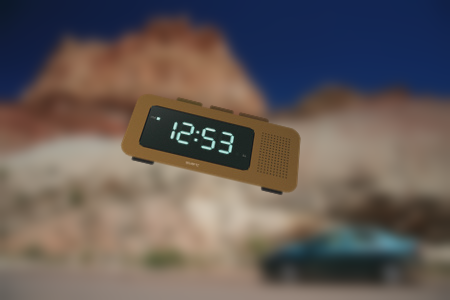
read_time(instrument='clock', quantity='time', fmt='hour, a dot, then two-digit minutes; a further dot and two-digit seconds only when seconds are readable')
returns 12.53
